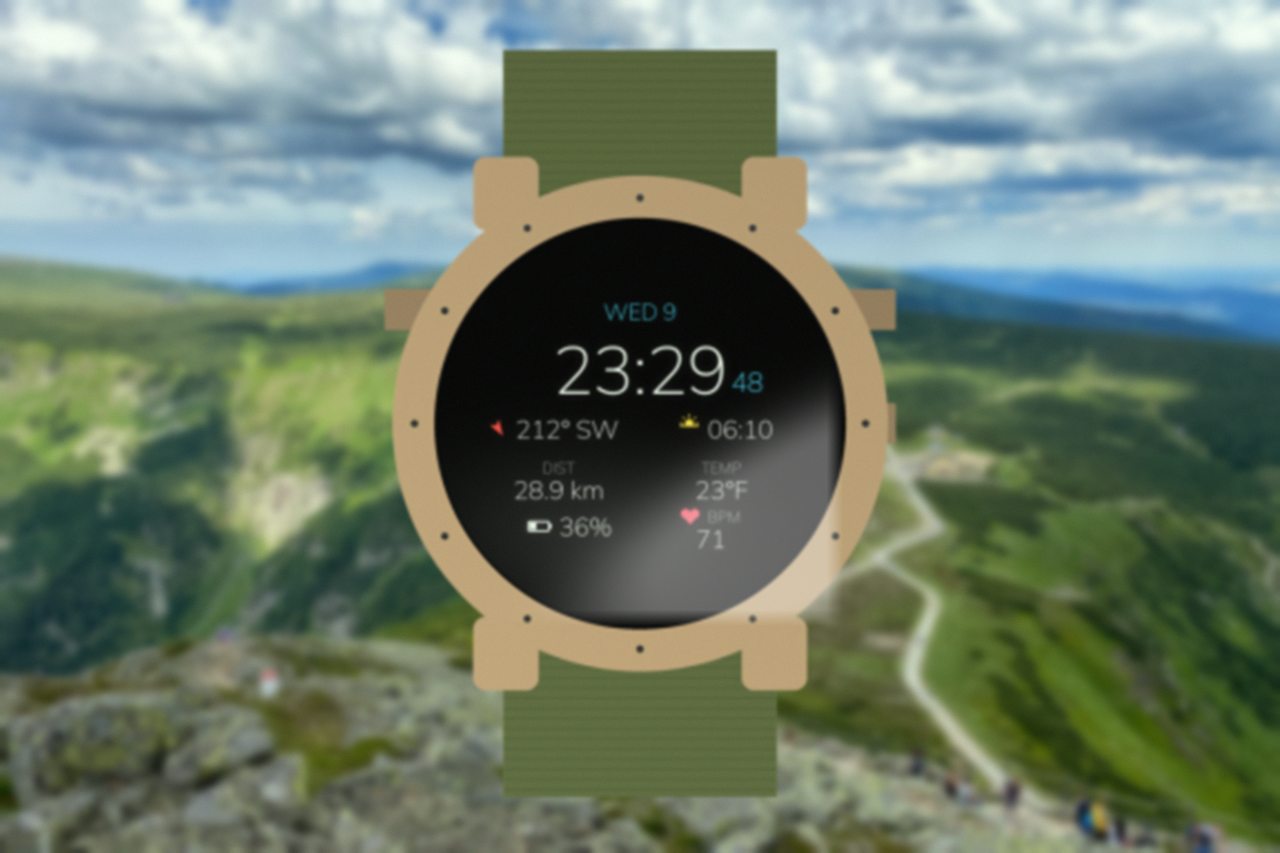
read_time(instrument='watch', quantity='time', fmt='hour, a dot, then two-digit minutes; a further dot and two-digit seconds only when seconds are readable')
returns 23.29.48
